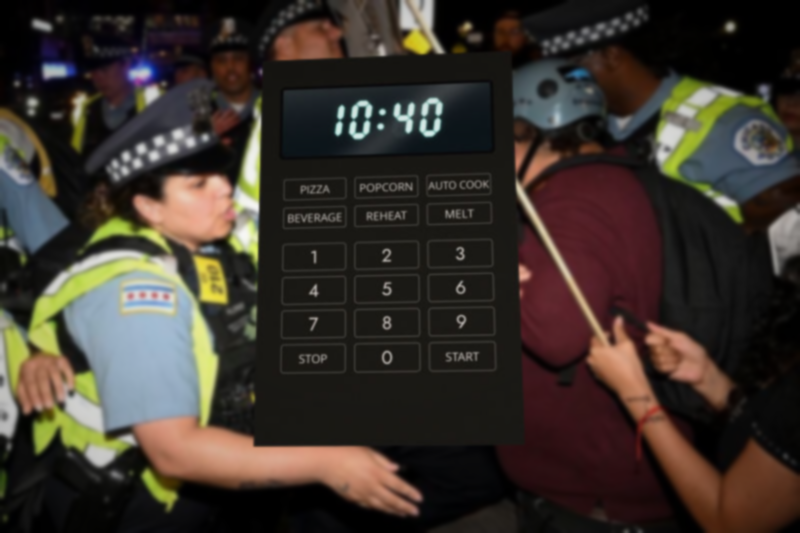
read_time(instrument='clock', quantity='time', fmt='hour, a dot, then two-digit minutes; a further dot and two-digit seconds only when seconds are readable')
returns 10.40
